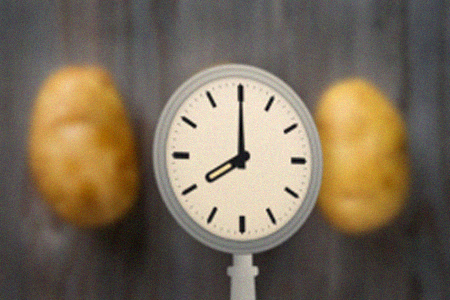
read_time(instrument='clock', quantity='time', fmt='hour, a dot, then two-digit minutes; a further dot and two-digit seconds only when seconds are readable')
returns 8.00
